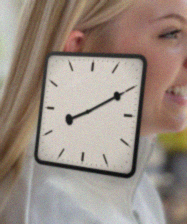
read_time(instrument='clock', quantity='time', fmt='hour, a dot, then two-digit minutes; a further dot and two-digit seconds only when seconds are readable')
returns 8.10
